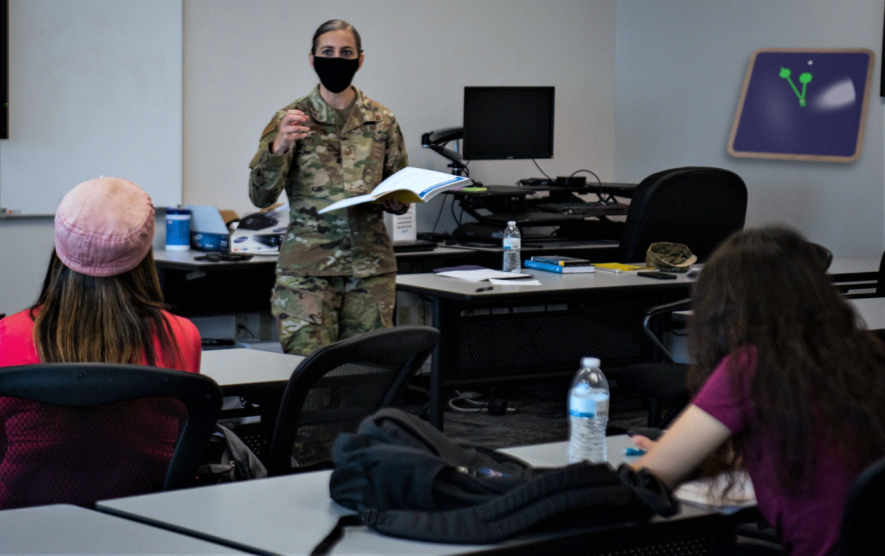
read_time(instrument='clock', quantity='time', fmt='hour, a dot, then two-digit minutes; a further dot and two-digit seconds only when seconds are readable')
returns 11.54
